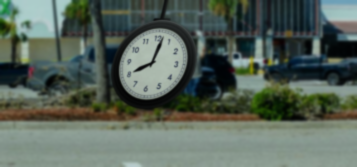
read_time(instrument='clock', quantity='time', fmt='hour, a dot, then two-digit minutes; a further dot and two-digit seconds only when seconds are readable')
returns 8.02
